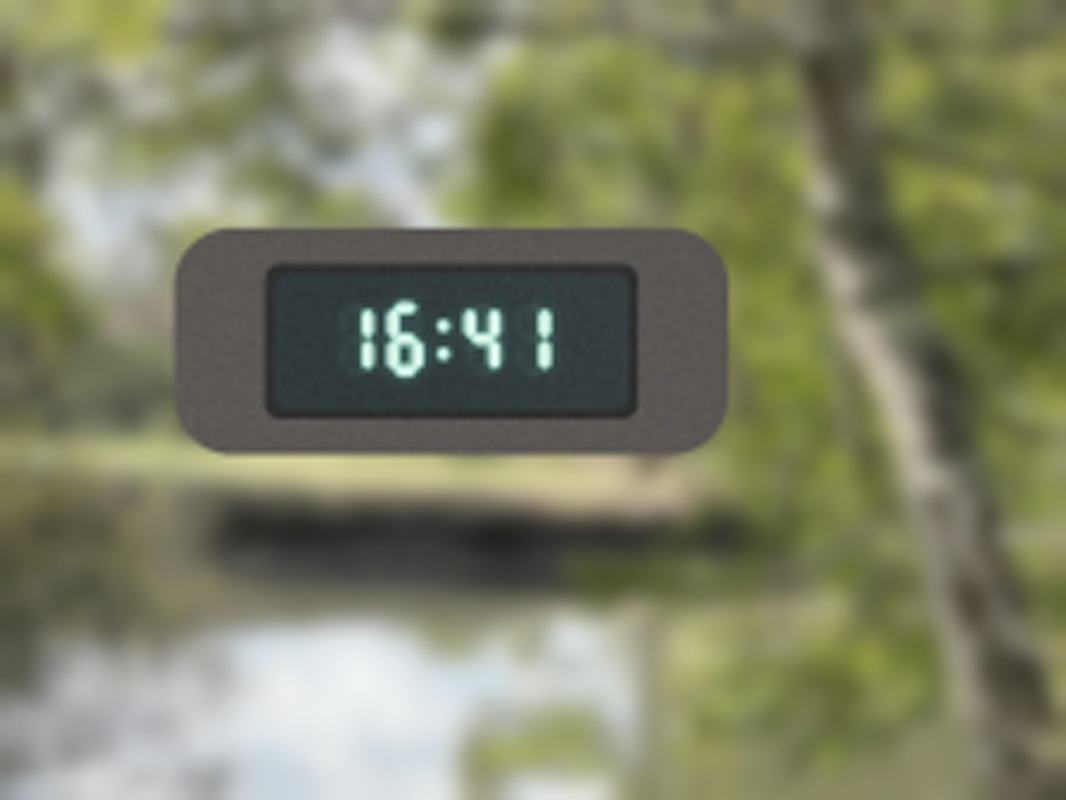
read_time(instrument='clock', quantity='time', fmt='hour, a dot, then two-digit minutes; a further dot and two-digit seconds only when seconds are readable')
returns 16.41
